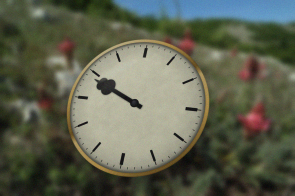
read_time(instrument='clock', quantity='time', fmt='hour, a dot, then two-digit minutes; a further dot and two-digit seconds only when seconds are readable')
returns 9.49
